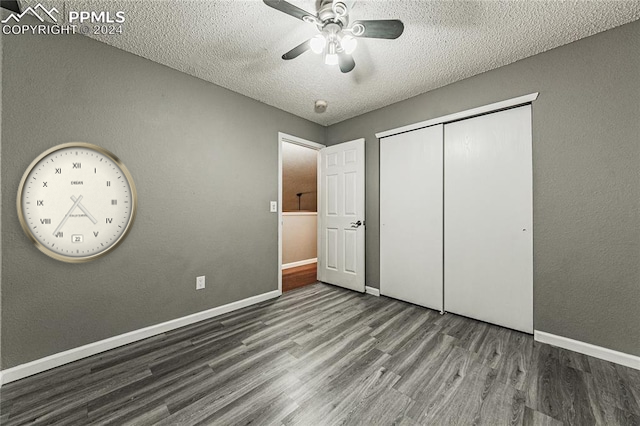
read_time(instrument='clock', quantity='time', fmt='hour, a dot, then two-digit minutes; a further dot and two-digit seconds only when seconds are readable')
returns 4.36
